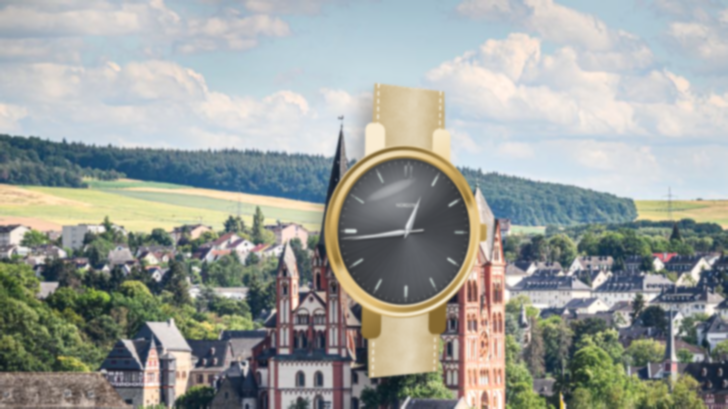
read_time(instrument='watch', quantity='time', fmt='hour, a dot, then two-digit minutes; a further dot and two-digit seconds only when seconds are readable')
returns 12.43.44
